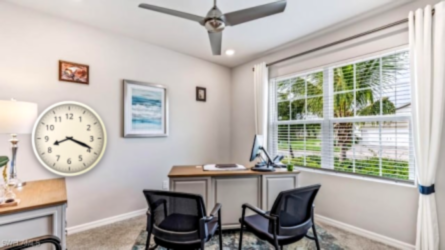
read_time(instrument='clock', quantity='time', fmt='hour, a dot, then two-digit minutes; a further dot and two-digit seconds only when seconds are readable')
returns 8.19
